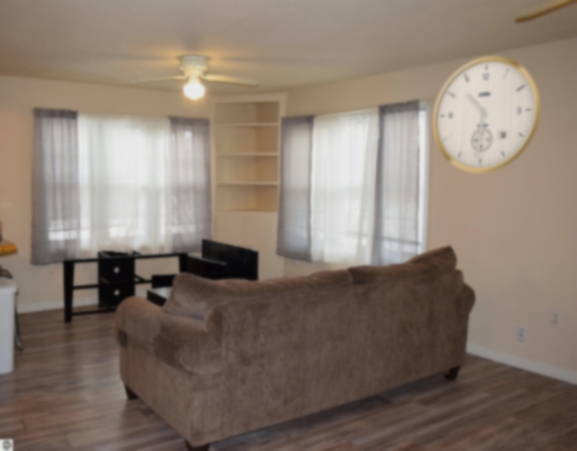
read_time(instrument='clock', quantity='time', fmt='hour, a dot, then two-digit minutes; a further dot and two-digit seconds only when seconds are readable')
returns 10.31
